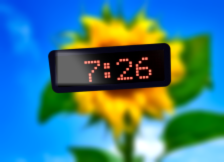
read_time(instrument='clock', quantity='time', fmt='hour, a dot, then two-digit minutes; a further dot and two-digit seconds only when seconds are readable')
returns 7.26
